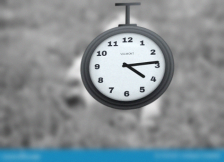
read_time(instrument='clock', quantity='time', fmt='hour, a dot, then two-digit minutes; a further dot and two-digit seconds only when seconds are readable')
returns 4.14
